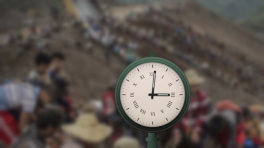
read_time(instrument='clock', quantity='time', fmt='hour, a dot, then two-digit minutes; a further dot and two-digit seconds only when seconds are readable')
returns 3.01
